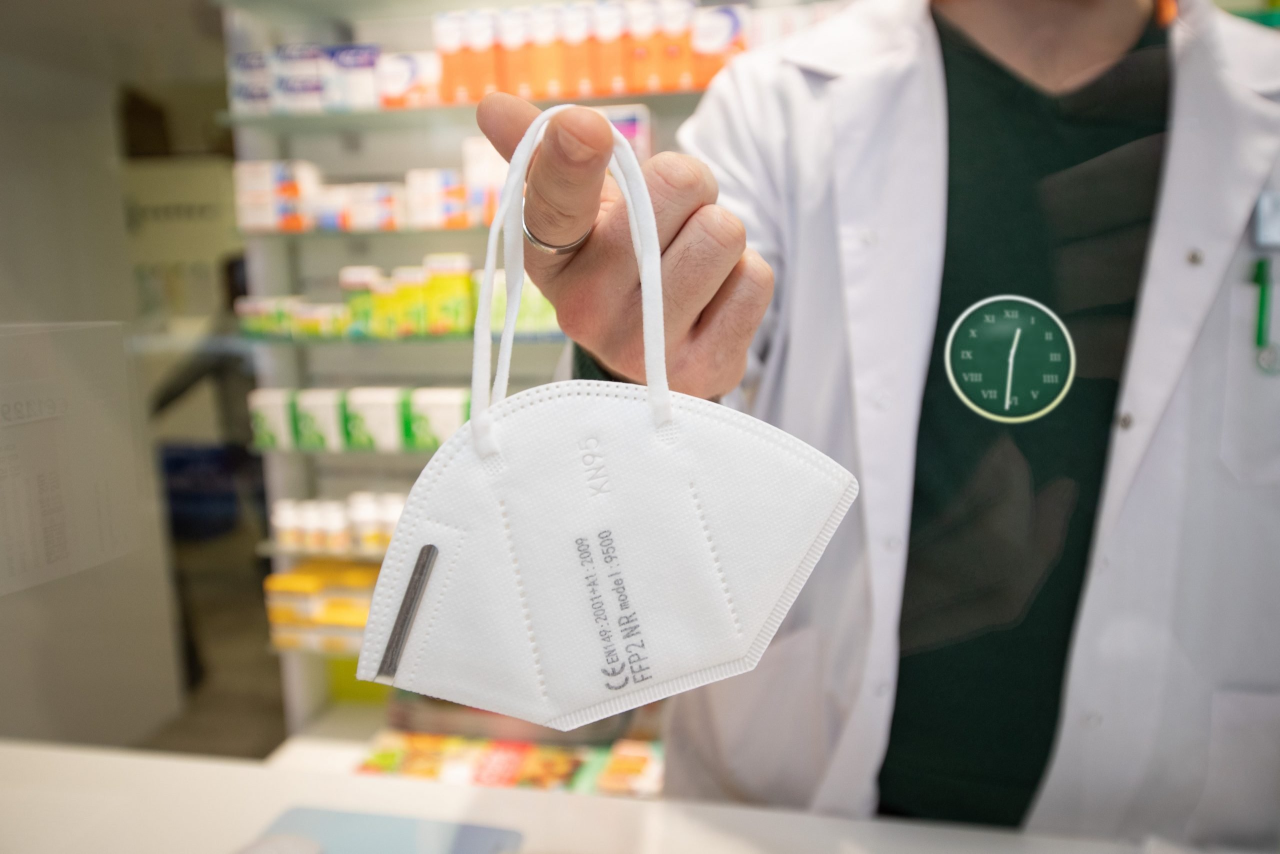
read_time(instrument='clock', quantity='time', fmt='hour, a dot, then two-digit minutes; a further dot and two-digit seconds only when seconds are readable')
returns 12.31
